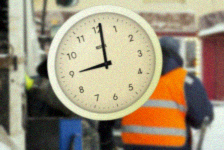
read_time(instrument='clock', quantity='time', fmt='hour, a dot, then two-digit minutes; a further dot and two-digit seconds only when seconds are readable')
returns 9.01
